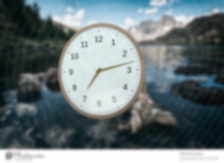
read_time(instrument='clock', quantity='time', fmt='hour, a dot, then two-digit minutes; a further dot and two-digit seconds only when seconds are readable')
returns 7.13
